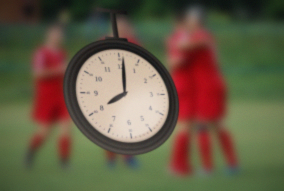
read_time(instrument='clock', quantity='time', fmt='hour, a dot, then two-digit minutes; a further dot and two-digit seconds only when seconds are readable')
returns 8.01
